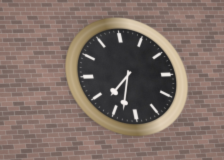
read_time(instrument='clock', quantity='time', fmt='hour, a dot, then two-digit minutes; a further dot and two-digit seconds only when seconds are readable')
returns 7.33
